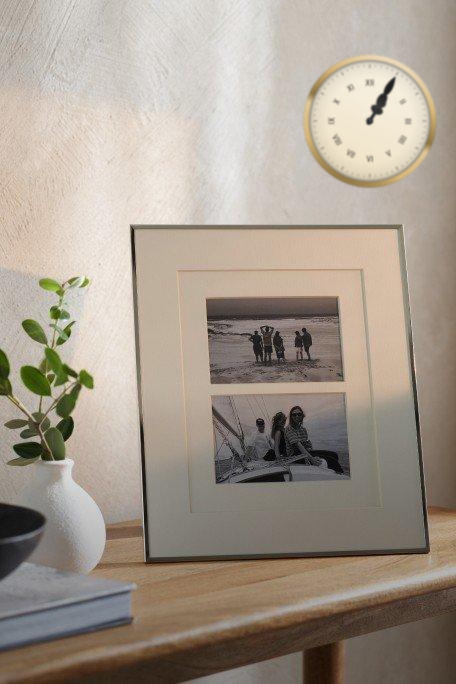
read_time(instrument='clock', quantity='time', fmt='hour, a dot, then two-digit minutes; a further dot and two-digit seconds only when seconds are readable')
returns 1.05
